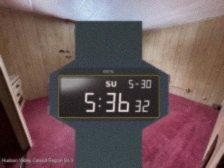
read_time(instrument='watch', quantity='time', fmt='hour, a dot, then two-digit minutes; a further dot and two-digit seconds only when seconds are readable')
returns 5.36.32
